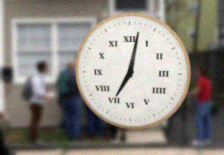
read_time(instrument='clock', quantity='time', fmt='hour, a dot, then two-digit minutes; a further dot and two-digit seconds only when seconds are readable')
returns 7.02
